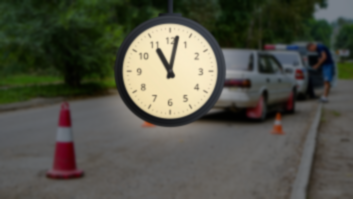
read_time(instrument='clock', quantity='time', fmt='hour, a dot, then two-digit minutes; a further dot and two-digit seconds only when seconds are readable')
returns 11.02
